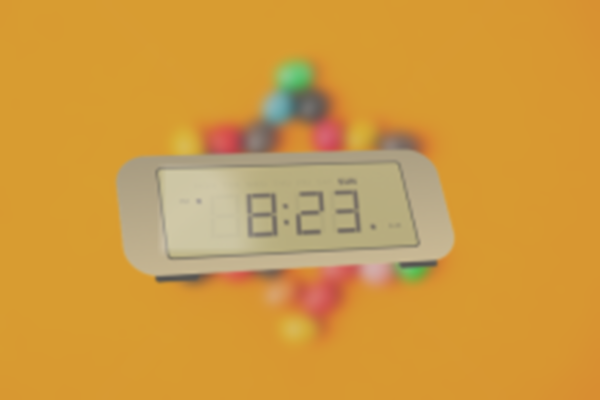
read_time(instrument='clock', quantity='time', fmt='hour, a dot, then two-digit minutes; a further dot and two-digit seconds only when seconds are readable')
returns 8.23
